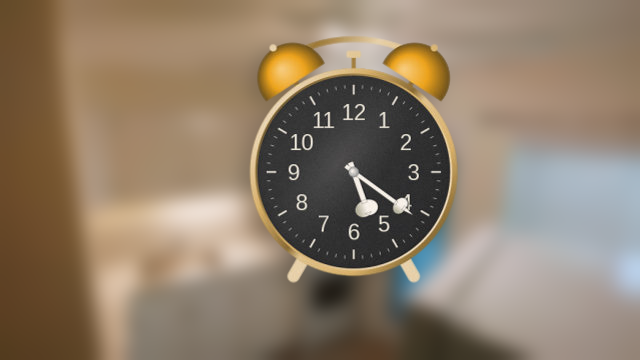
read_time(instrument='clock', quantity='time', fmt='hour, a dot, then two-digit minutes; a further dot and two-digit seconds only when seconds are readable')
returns 5.21
